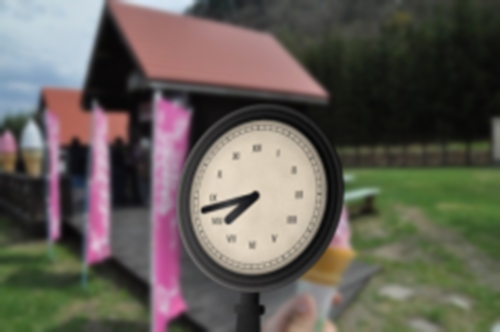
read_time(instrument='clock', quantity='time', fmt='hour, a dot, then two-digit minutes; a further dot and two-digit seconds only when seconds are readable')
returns 7.43
